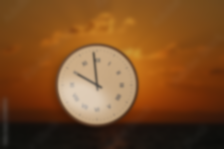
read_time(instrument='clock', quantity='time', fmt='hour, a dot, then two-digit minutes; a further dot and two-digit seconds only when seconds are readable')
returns 9.59
